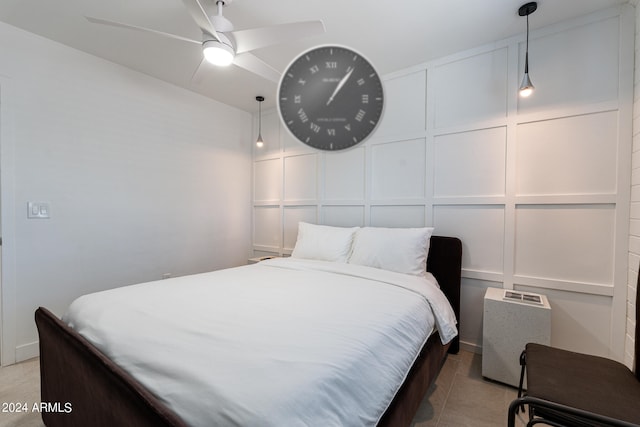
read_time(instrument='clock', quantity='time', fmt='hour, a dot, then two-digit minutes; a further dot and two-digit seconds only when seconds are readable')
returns 1.06
